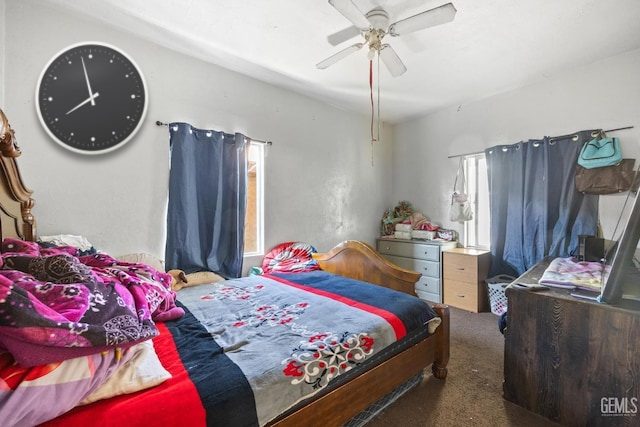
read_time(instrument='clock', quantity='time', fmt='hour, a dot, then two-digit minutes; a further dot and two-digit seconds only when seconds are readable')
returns 7.58
